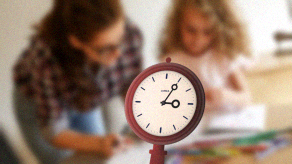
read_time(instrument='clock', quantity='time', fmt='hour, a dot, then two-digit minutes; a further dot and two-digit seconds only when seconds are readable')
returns 3.05
